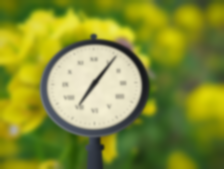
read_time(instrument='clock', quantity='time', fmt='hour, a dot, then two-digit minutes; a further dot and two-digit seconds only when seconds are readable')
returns 7.06
